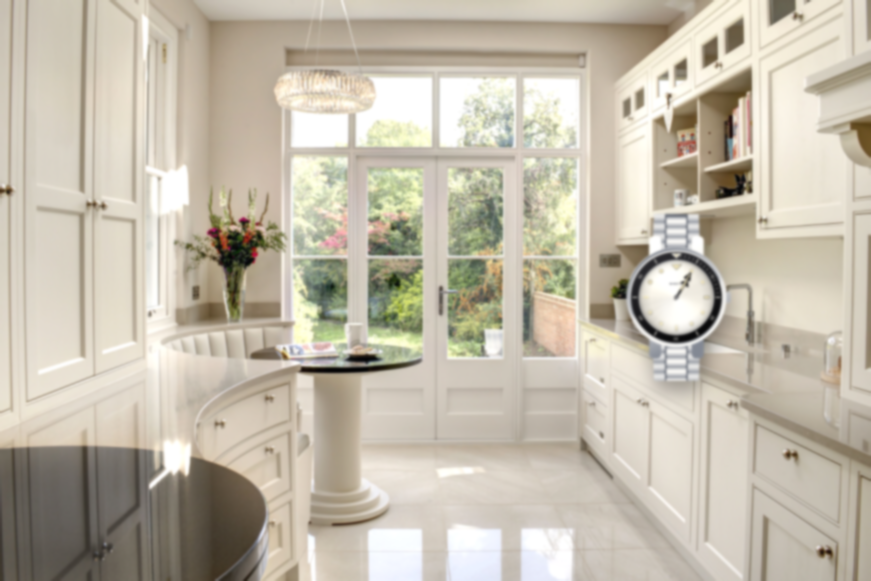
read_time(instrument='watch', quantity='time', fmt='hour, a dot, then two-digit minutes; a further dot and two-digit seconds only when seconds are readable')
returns 1.05
